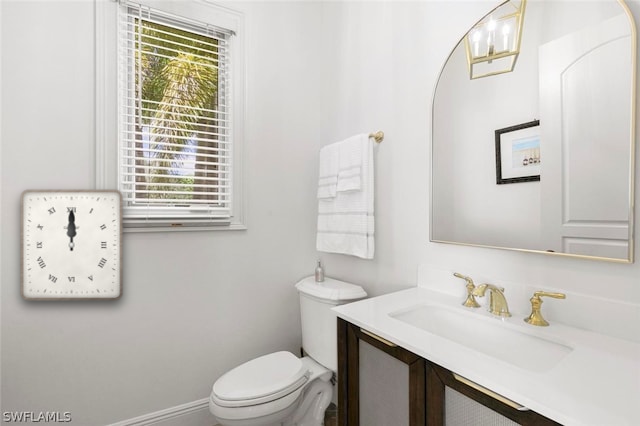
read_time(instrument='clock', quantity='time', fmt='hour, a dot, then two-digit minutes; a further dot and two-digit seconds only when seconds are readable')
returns 12.00
